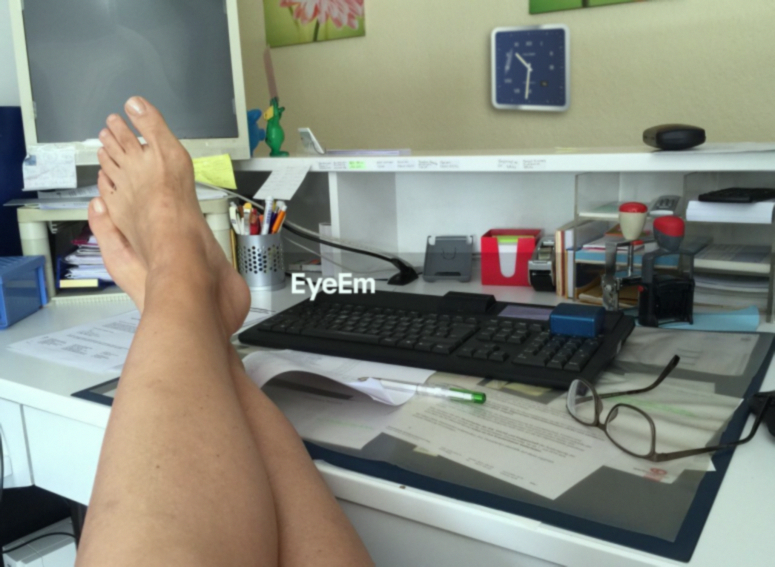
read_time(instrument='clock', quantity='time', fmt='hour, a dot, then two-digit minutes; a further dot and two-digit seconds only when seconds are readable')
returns 10.31
